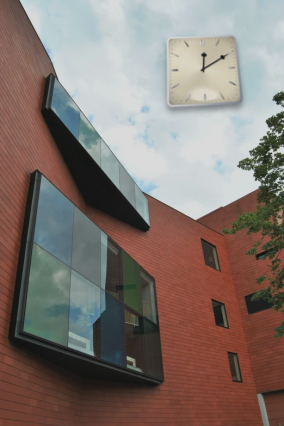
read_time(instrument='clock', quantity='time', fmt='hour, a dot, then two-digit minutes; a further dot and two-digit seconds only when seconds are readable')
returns 12.10
